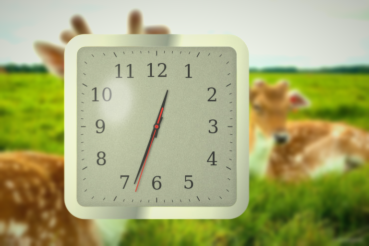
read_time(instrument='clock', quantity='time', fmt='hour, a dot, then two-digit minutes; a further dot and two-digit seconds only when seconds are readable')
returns 12.33.33
